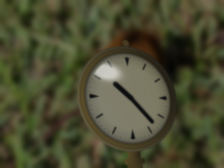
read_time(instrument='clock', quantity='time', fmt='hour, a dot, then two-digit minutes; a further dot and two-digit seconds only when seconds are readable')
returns 10.23
